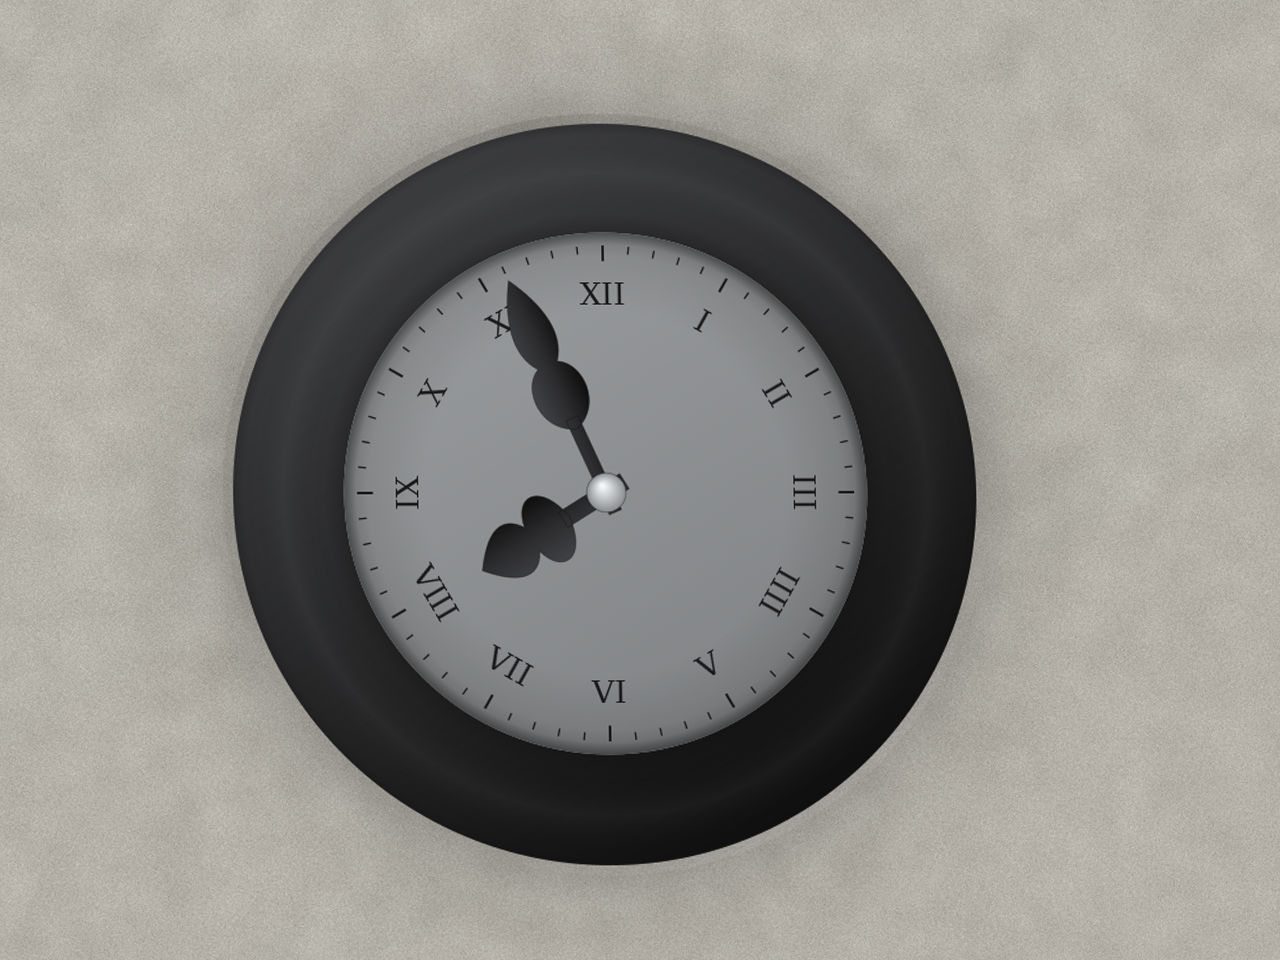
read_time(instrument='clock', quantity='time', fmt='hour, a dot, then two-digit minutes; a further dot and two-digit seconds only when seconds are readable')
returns 7.56
